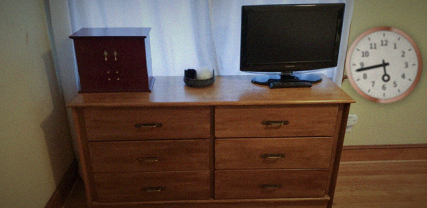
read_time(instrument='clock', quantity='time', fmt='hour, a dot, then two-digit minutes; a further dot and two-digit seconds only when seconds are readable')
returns 5.43
